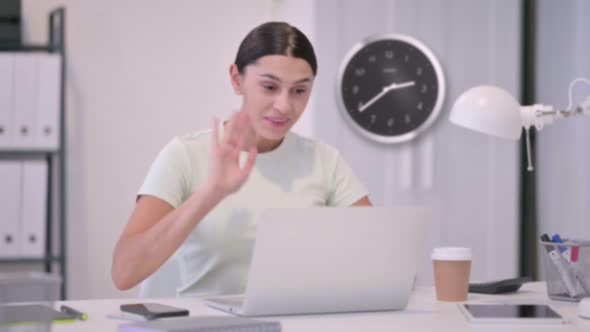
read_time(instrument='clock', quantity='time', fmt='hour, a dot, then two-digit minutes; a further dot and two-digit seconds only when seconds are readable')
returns 2.39
